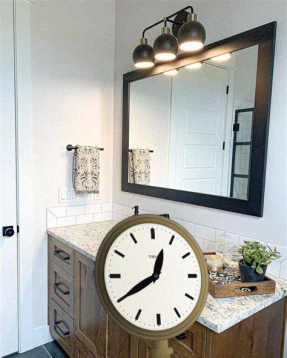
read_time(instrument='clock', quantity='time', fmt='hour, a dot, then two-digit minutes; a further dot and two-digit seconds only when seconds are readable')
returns 12.40
